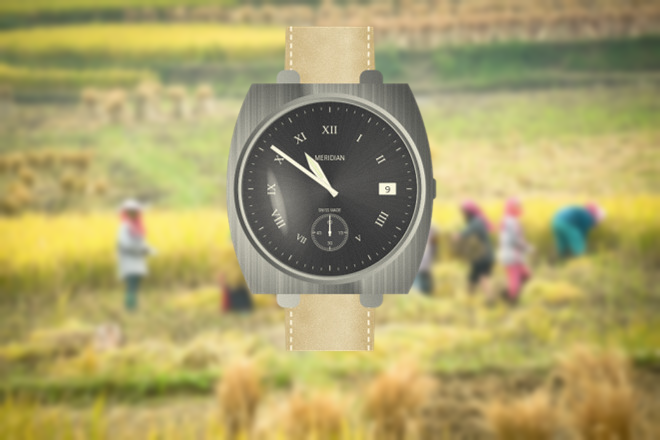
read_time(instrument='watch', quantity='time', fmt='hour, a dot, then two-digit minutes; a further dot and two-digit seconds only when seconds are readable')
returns 10.51
